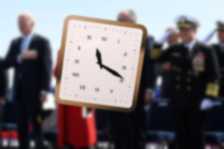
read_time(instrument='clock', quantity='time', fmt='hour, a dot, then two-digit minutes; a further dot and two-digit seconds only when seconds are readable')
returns 11.19
